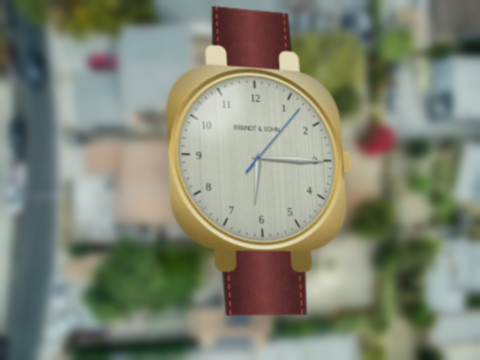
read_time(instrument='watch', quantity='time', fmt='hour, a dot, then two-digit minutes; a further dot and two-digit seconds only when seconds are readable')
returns 6.15.07
